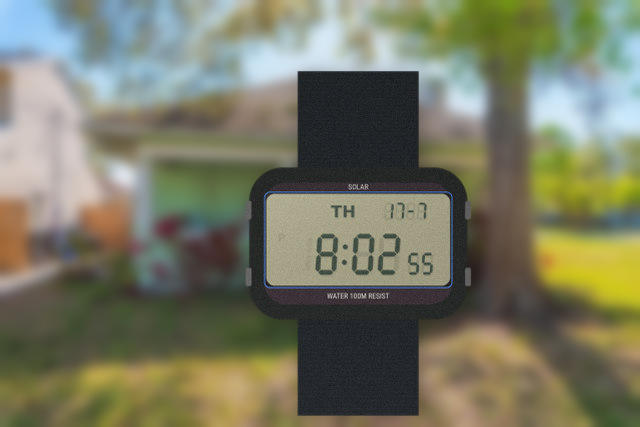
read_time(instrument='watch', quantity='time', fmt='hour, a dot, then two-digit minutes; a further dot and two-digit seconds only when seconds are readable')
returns 8.02.55
